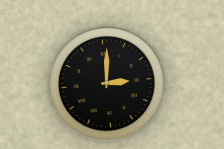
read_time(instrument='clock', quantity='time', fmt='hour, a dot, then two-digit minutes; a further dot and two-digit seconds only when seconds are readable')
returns 3.01
